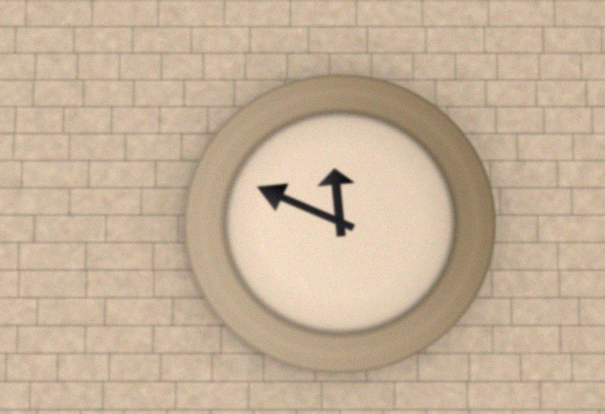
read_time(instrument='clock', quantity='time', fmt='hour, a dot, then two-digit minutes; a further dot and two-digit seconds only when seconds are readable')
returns 11.49
